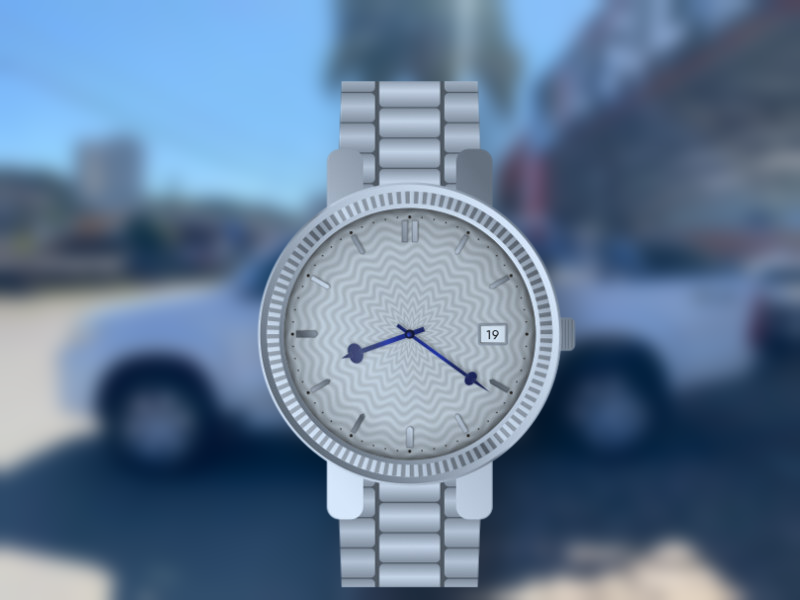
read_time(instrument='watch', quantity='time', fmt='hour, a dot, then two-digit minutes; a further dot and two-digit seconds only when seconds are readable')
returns 8.21
